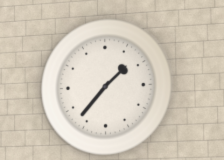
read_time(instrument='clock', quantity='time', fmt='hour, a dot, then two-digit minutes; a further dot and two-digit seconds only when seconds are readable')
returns 1.37
